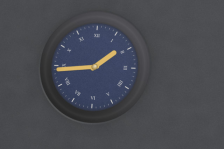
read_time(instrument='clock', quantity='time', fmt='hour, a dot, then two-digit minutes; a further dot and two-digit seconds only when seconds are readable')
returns 1.44
